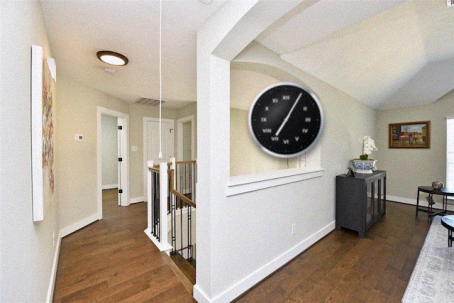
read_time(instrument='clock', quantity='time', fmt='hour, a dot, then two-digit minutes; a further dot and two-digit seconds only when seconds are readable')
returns 7.05
